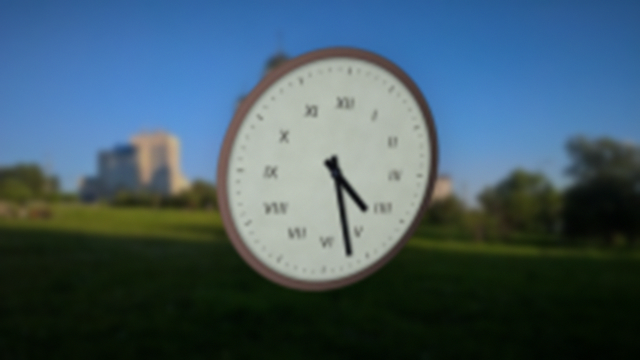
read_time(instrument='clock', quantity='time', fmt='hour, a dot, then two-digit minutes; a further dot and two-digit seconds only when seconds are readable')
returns 4.27
